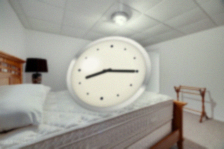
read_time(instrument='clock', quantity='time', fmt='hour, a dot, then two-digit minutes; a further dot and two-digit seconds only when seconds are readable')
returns 8.15
